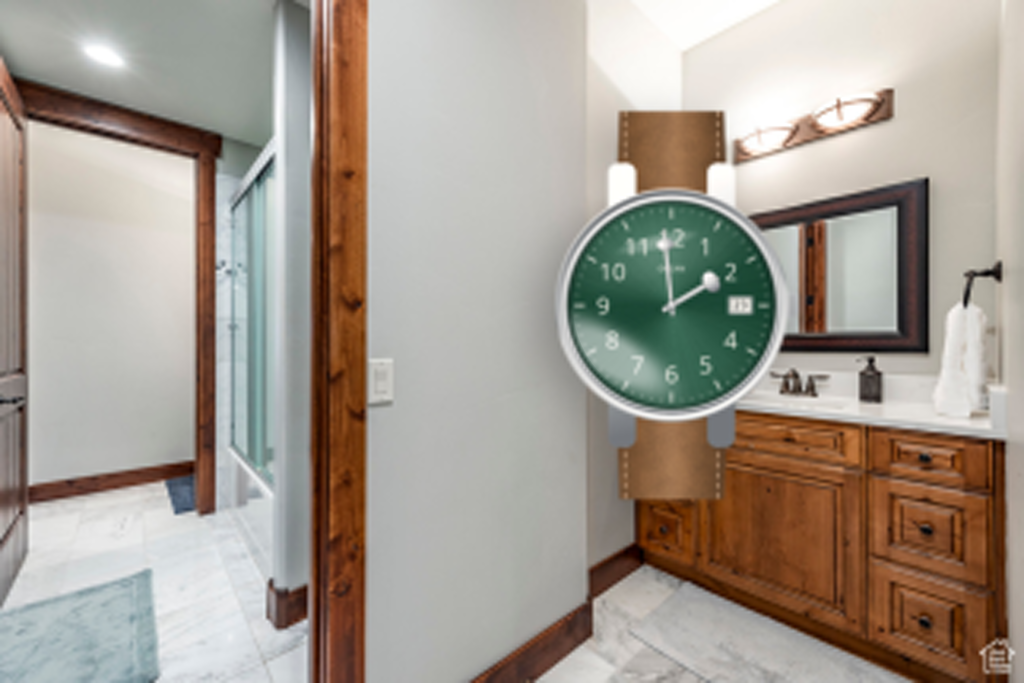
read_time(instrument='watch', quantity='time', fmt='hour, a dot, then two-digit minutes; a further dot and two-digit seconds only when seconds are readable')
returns 1.59
